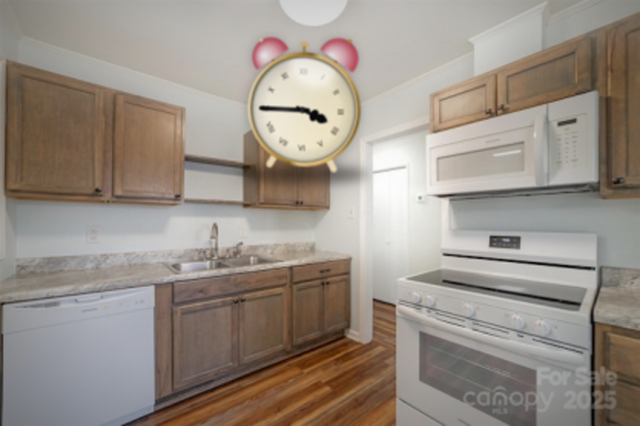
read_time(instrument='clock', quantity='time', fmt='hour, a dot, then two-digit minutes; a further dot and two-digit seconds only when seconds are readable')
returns 3.45
